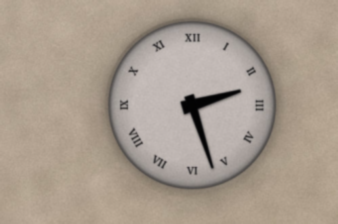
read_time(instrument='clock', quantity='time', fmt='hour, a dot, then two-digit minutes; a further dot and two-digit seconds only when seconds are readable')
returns 2.27
